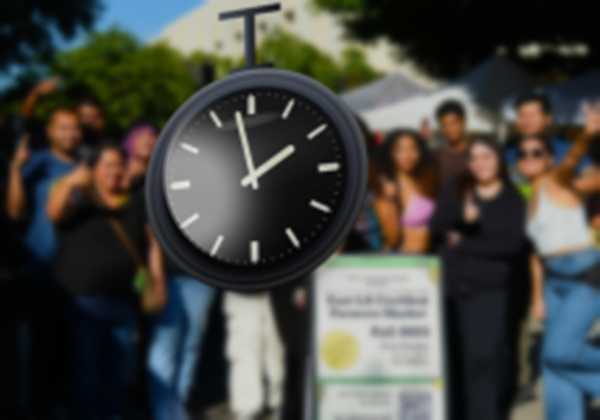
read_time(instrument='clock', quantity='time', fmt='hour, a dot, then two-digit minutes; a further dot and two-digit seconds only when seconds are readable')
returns 1.58
